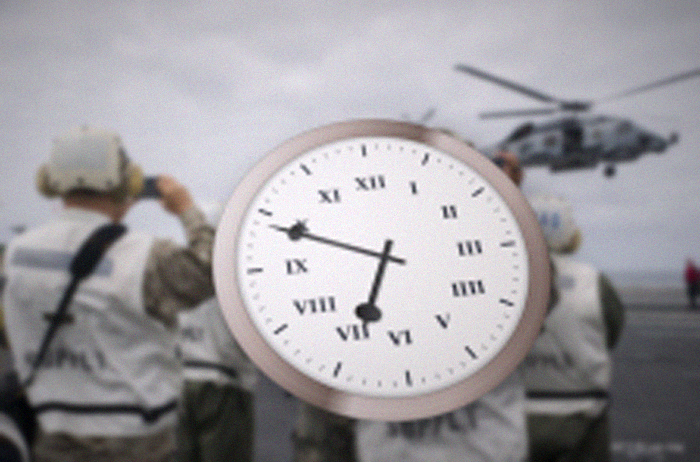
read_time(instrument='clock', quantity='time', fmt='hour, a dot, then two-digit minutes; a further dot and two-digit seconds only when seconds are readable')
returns 6.49
